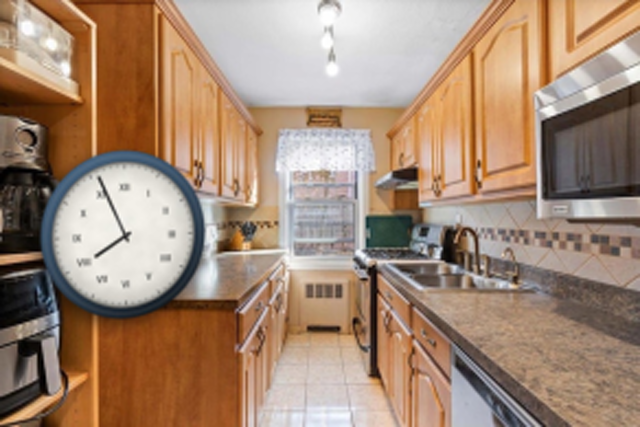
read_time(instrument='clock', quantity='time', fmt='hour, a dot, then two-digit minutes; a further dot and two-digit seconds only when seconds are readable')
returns 7.56
